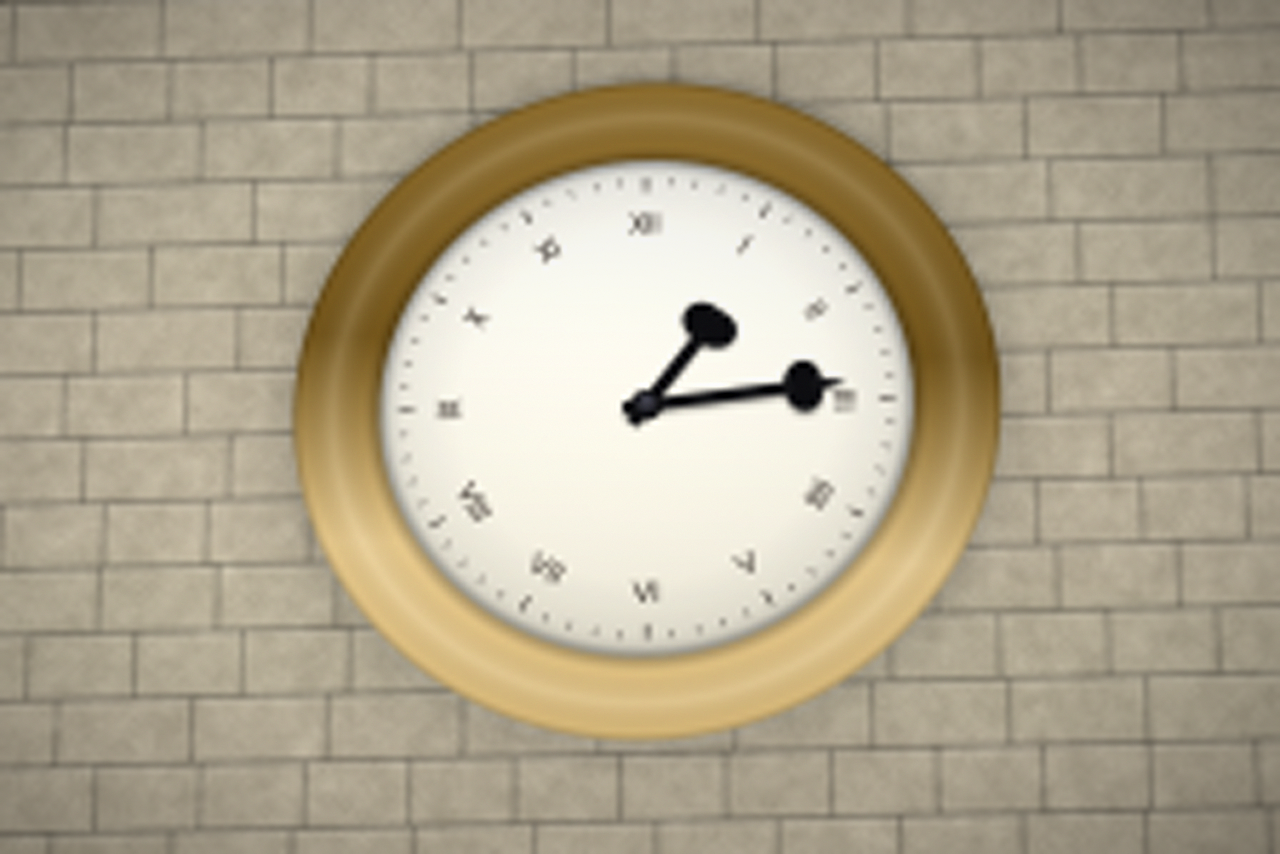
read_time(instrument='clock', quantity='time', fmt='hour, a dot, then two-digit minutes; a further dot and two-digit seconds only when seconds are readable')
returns 1.14
